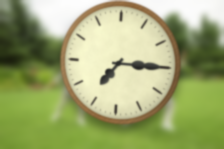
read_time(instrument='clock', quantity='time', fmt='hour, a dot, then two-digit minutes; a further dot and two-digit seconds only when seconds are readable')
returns 7.15
